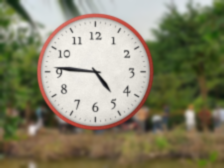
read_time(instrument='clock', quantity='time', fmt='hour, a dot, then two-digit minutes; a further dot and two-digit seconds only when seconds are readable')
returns 4.46
